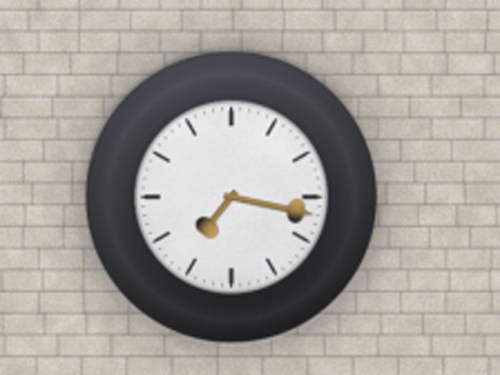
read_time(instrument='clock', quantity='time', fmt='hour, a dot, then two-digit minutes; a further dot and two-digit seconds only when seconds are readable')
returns 7.17
